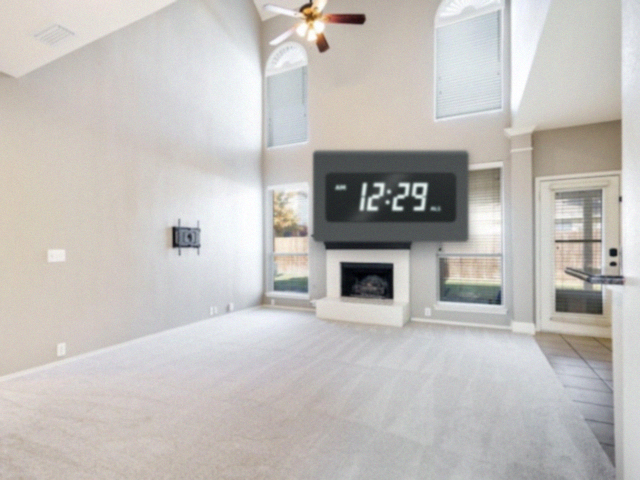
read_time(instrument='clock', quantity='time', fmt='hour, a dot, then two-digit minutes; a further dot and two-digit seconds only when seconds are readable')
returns 12.29
